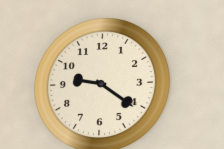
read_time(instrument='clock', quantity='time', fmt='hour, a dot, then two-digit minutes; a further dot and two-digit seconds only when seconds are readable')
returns 9.21
